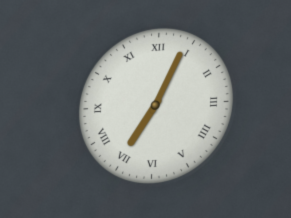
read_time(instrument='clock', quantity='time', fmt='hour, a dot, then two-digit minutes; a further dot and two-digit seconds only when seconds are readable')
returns 7.04
